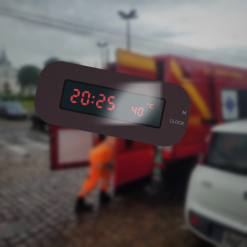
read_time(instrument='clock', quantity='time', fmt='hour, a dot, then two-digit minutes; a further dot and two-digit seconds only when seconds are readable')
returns 20.25
